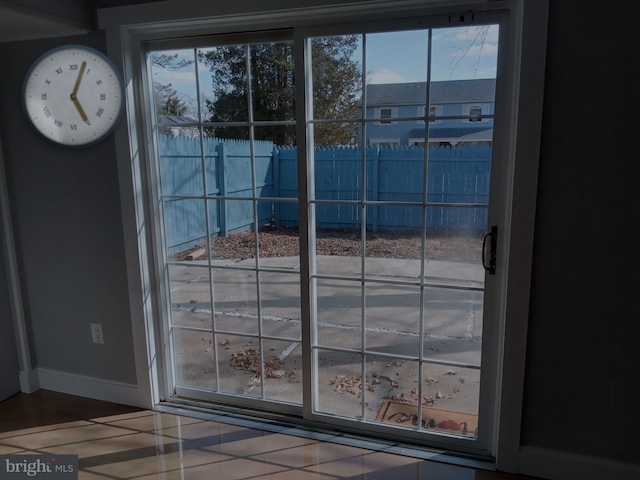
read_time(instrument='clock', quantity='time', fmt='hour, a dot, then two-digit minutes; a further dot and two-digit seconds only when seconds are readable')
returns 5.03
